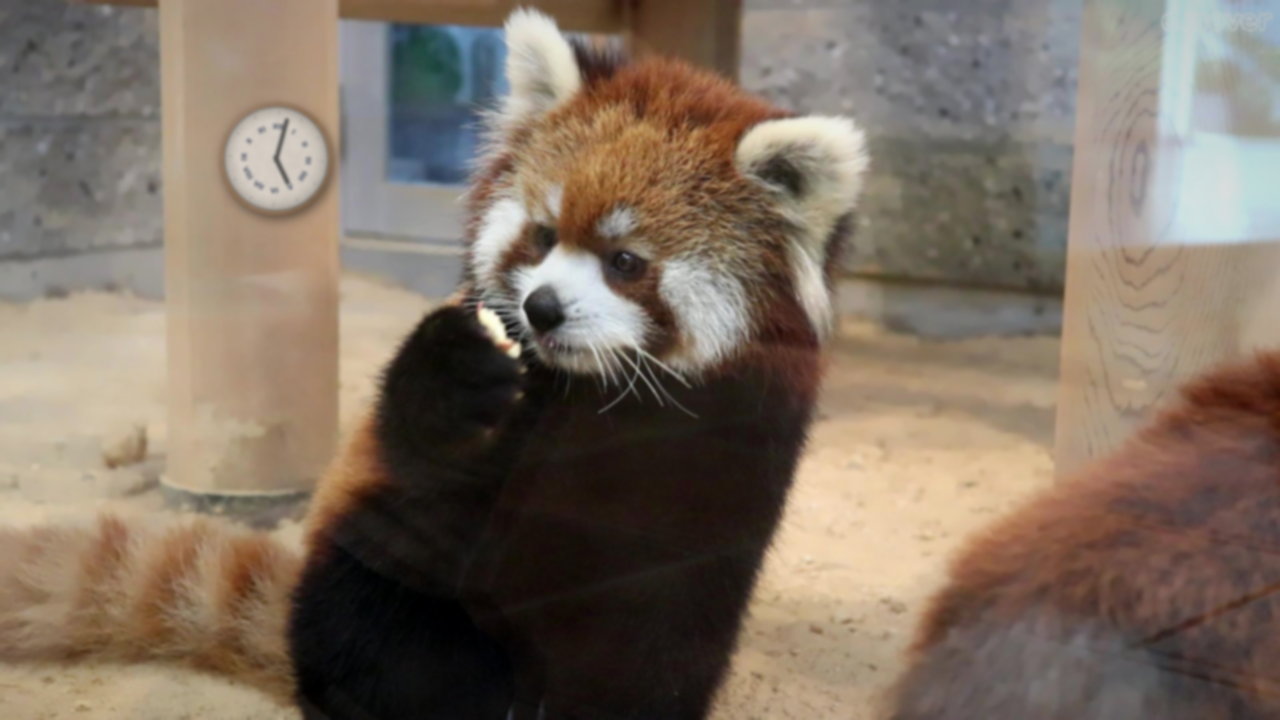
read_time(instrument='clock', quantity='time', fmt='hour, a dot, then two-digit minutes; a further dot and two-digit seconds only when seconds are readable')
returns 5.02
